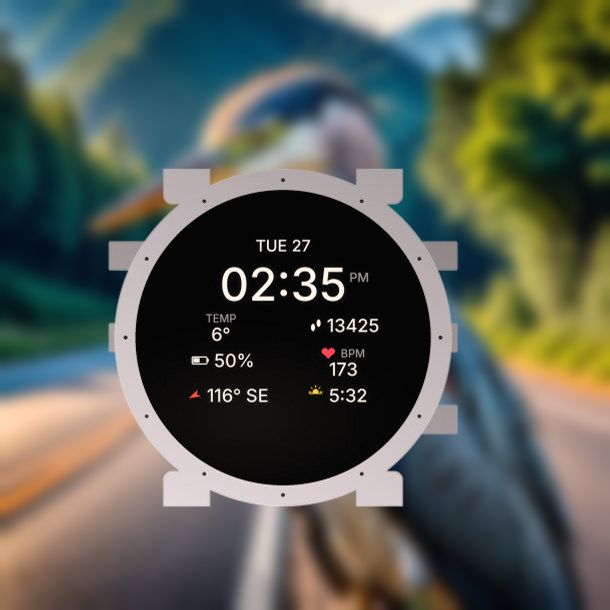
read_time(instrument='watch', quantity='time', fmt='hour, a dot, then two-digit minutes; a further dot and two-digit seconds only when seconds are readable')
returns 2.35
